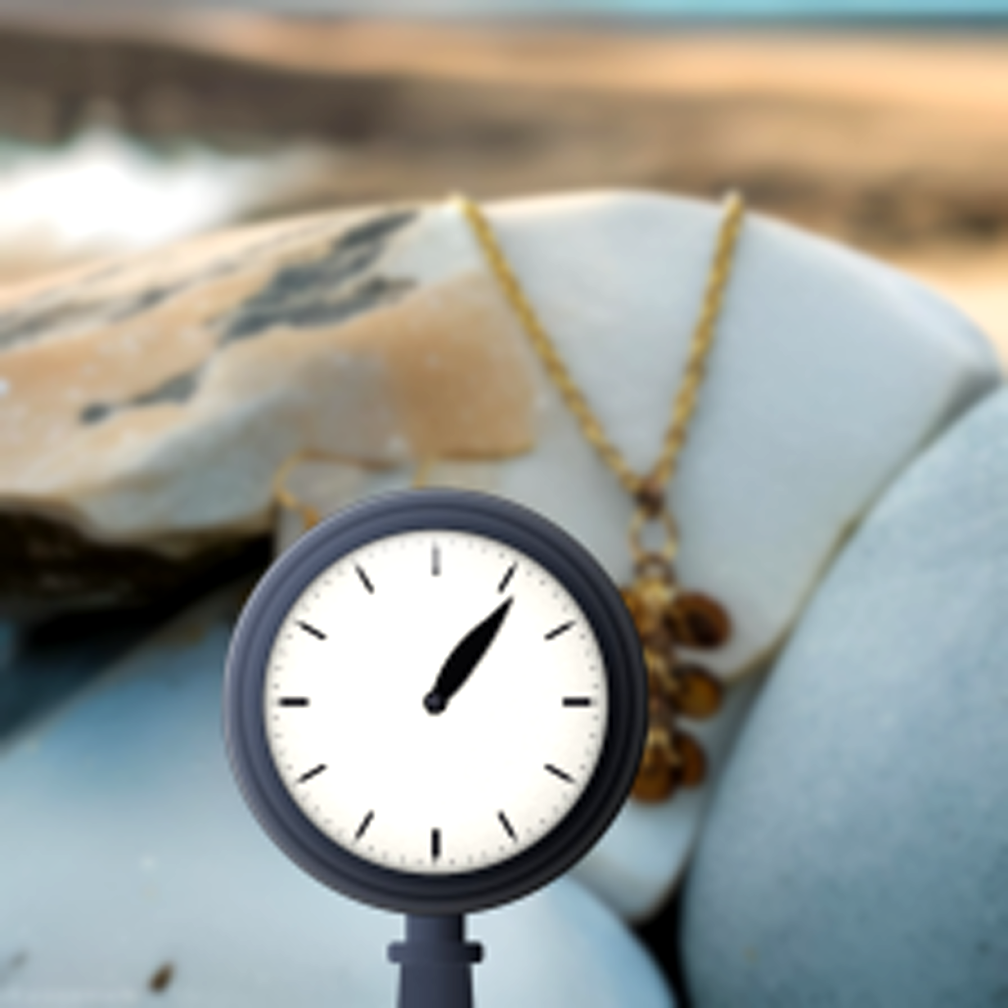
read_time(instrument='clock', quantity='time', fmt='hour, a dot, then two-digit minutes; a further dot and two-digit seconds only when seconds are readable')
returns 1.06
